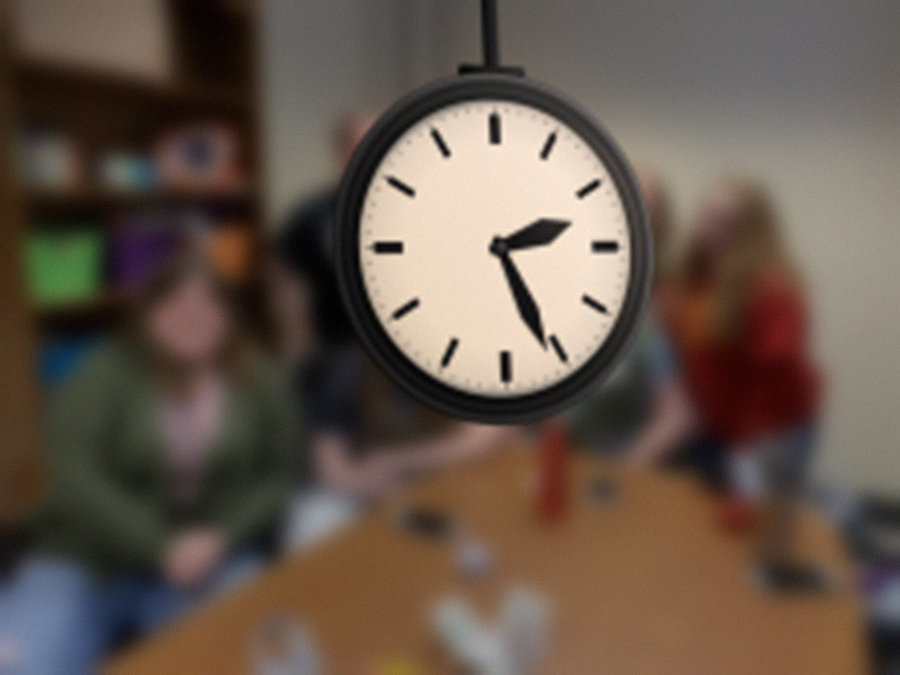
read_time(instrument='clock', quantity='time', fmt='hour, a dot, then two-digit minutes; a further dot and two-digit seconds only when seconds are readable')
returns 2.26
